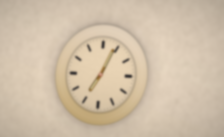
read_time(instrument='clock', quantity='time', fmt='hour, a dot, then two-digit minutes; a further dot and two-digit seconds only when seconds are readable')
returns 7.04
